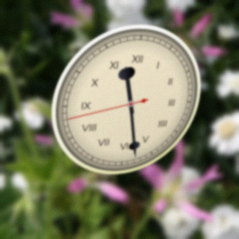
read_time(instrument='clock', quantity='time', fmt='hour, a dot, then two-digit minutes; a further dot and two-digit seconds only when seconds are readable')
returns 11.27.43
